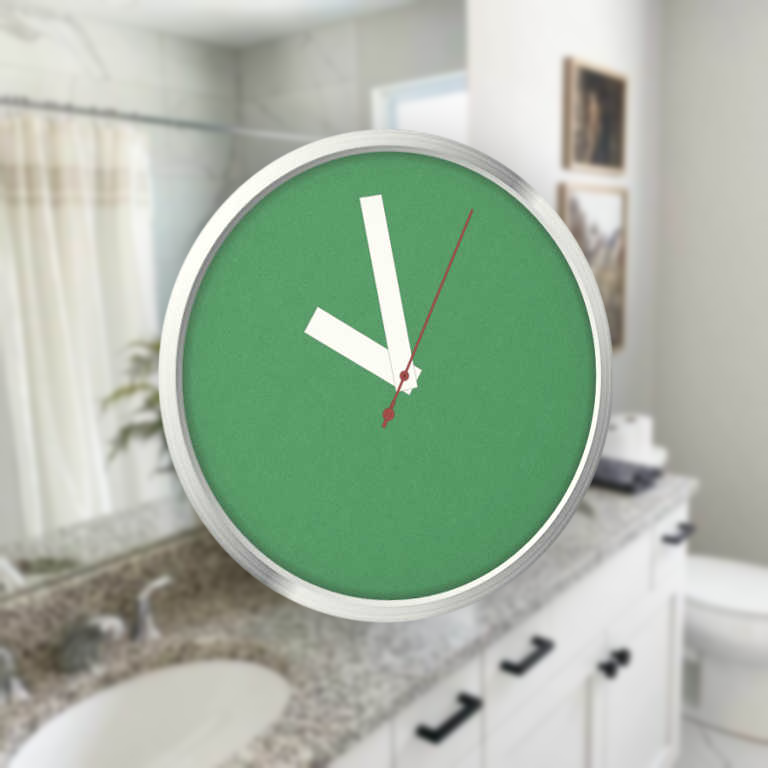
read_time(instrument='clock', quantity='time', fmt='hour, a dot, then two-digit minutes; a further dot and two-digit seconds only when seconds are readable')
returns 9.58.04
